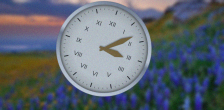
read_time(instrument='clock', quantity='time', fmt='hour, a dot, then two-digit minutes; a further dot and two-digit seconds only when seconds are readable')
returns 3.08
